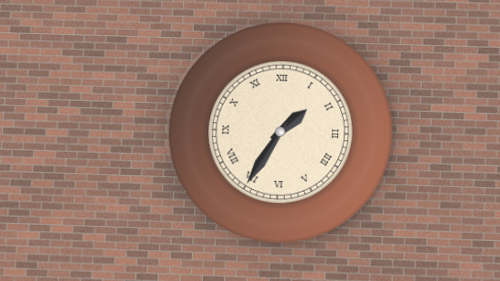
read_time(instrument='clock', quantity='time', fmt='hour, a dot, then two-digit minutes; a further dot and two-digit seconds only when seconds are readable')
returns 1.35
